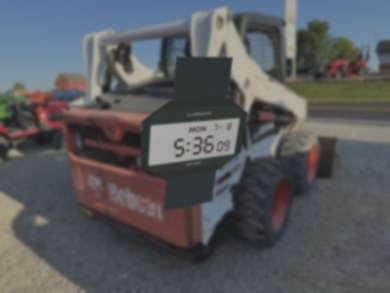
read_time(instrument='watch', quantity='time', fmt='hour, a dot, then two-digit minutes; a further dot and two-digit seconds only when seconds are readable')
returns 5.36.09
